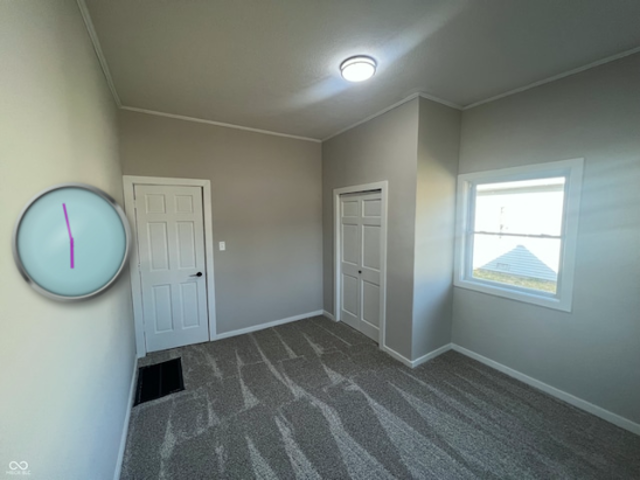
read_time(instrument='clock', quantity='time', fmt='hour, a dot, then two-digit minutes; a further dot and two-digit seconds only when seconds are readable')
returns 5.58
